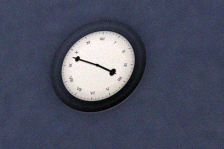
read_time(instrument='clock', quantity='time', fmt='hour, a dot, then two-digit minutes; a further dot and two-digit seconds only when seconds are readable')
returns 3.48
